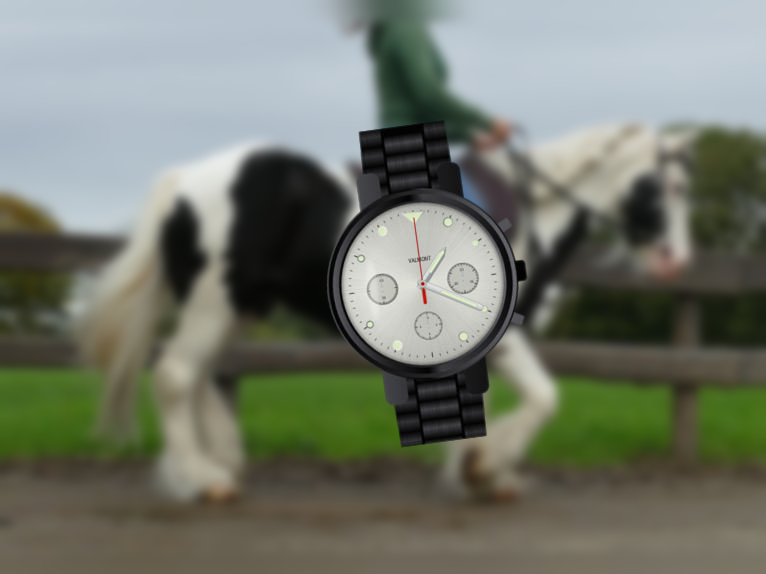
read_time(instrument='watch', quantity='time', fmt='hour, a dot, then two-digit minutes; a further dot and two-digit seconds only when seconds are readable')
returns 1.20
